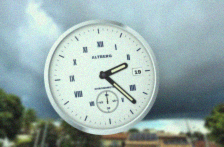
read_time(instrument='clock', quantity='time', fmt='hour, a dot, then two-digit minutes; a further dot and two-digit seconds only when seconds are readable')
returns 2.23
